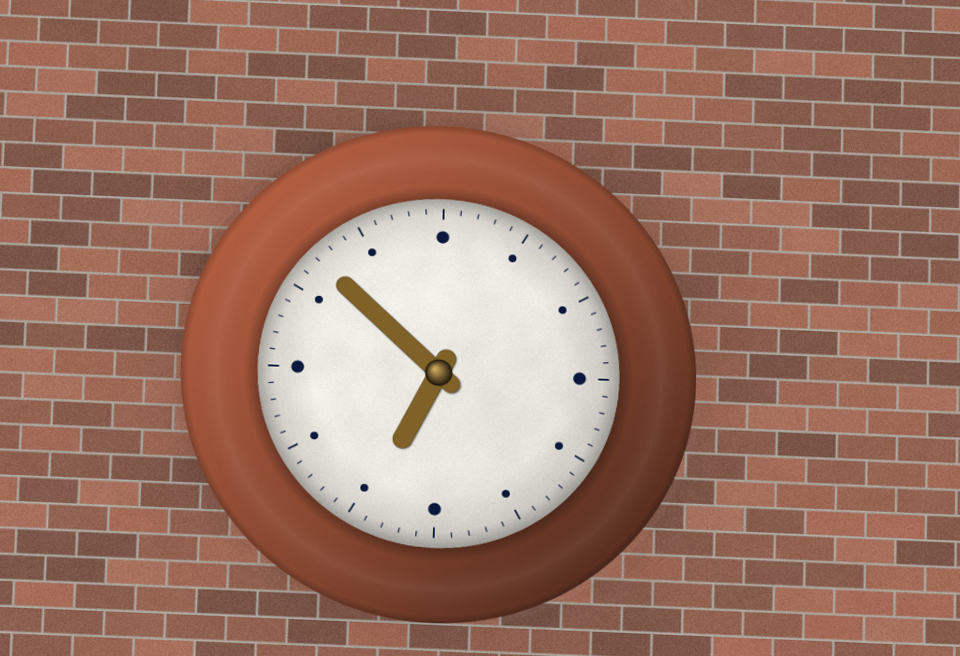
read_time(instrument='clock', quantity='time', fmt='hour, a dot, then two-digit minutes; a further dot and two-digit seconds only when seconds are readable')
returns 6.52
